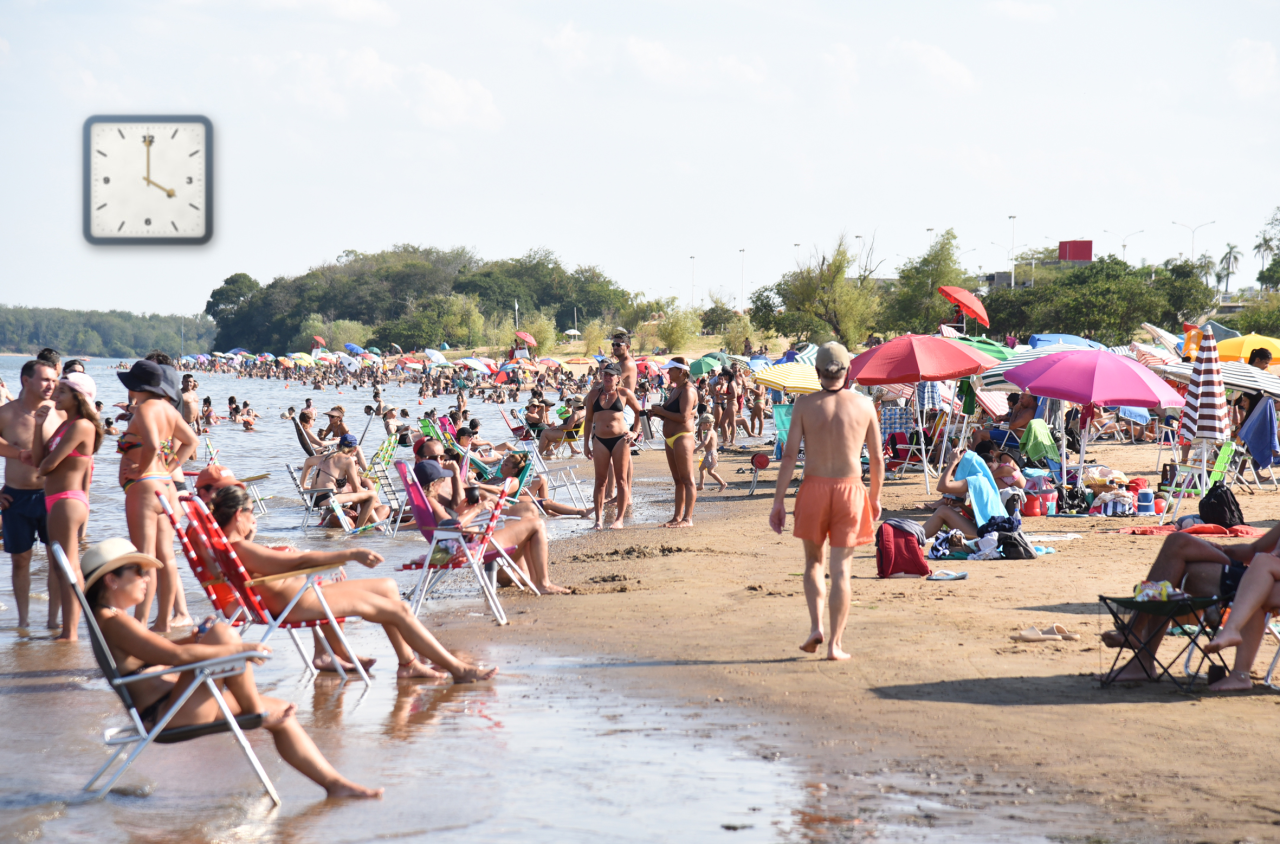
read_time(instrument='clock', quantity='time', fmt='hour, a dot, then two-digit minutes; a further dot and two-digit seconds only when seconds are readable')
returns 4.00
